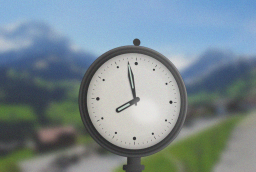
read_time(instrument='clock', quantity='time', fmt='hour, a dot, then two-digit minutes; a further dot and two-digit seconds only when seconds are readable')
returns 7.58
